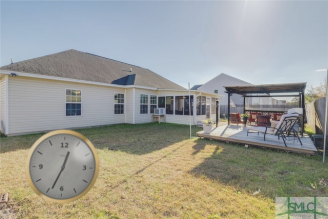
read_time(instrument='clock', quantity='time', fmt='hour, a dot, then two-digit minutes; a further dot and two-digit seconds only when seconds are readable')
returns 12.34
